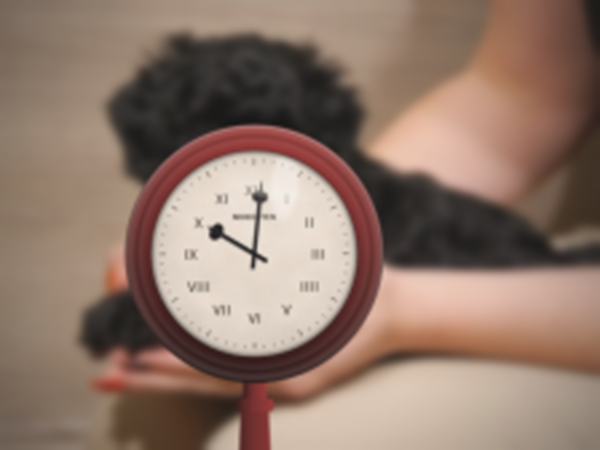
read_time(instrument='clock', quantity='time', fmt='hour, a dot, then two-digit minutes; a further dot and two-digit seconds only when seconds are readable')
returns 10.01
